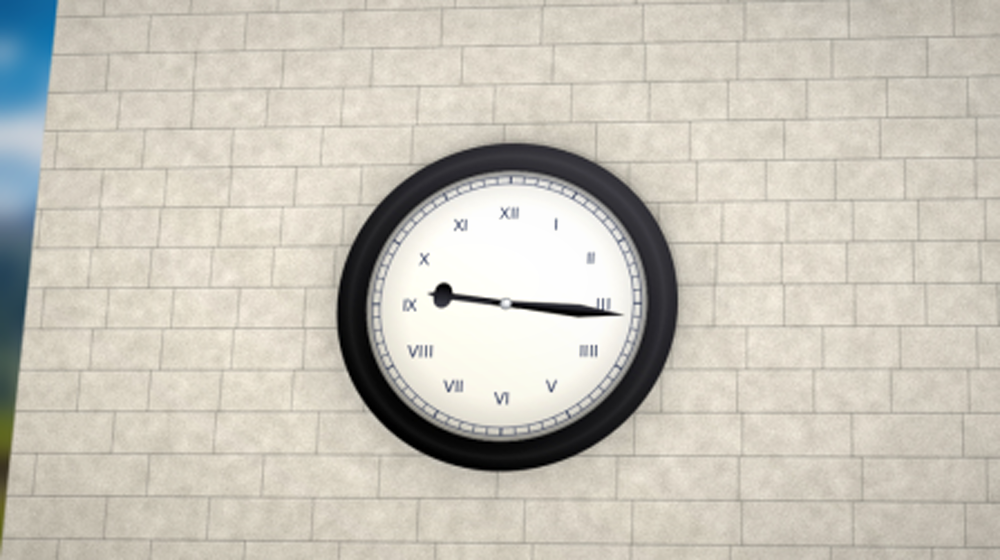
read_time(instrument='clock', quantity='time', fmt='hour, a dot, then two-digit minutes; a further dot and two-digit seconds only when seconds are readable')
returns 9.16
